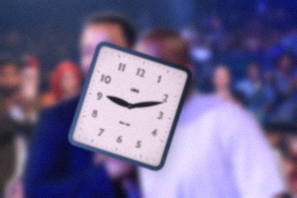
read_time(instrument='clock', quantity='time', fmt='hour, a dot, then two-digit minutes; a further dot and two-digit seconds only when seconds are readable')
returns 9.11
